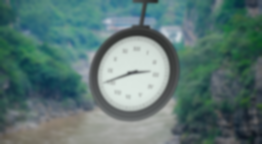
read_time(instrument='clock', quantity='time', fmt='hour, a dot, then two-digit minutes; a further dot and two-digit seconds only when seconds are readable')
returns 2.41
